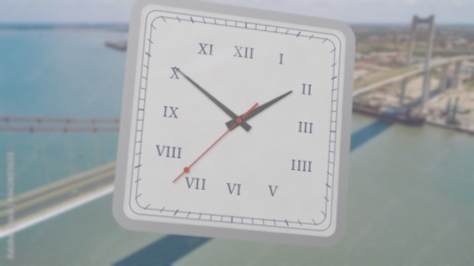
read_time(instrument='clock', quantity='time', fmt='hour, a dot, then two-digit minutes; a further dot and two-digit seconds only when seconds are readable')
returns 1.50.37
